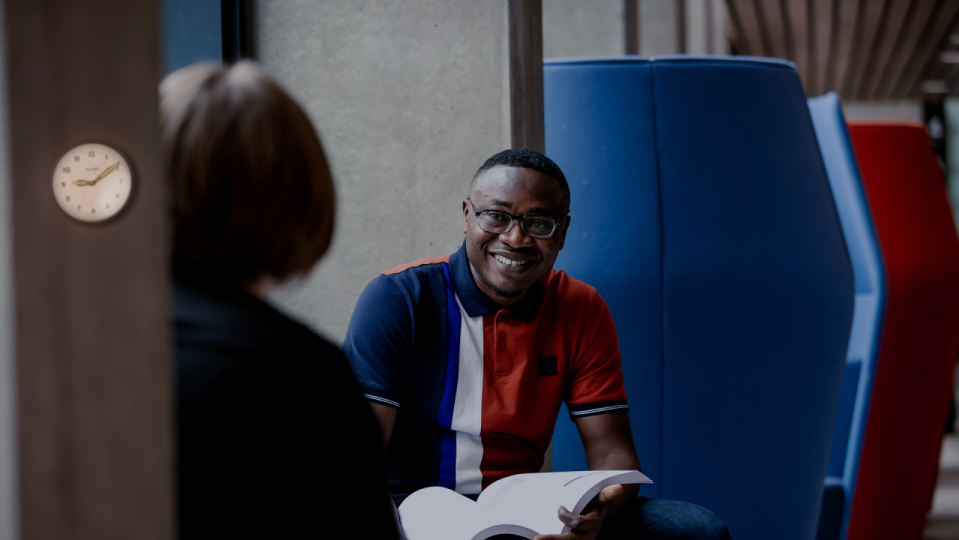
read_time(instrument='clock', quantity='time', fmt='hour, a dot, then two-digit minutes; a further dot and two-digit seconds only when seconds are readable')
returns 9.09
